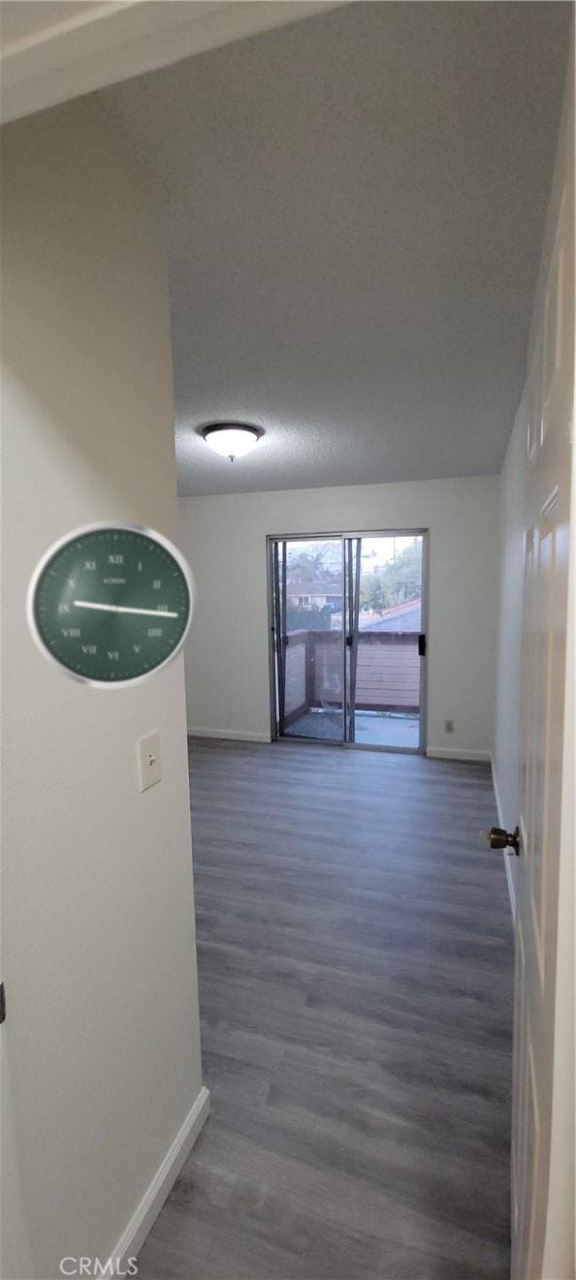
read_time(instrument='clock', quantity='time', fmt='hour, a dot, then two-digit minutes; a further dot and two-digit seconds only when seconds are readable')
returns 9.16
